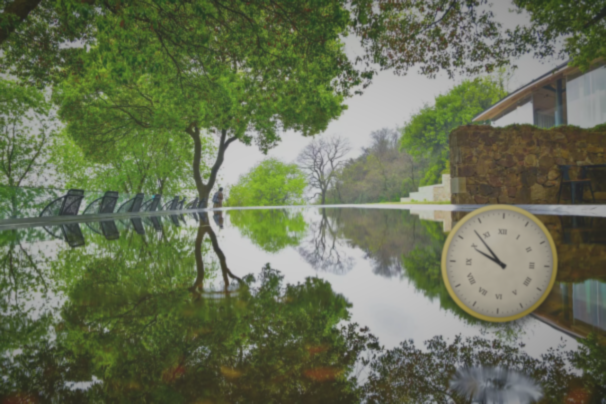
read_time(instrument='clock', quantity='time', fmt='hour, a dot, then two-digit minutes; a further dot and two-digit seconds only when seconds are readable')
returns 9.53
